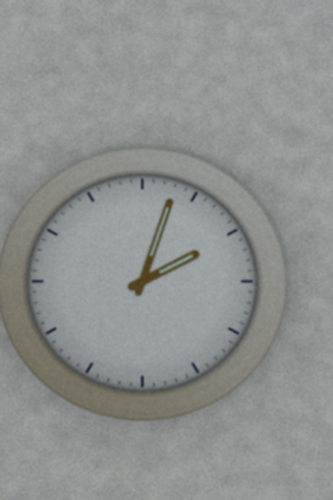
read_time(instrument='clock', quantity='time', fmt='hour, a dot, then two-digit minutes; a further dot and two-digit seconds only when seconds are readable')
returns 2.03
